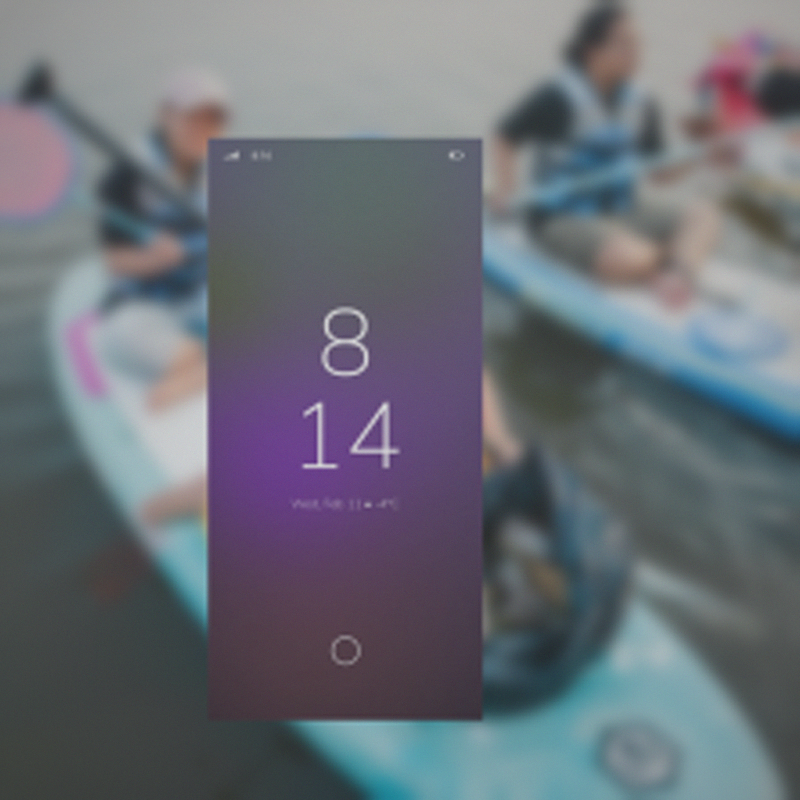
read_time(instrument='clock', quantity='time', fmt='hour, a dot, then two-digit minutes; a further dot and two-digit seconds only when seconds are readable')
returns 8.14
